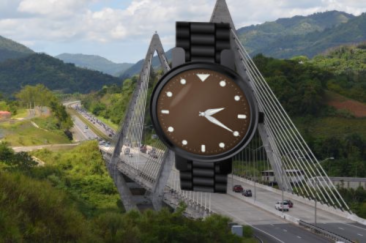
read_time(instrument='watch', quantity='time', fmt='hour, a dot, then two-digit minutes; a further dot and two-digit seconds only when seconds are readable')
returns 2.20
